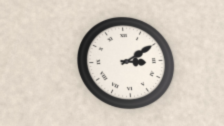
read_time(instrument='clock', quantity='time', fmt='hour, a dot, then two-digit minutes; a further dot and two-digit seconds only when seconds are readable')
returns 3.10
